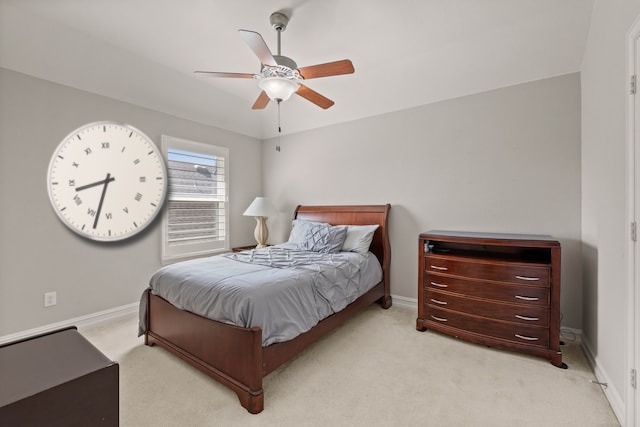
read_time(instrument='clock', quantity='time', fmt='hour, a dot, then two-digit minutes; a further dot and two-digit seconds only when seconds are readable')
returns 8.33
